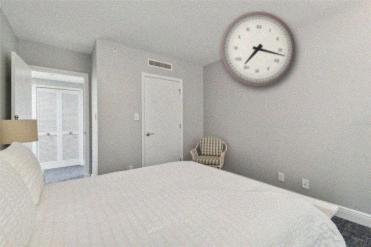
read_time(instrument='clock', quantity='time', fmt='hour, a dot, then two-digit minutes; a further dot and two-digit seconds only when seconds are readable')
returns 7.17
